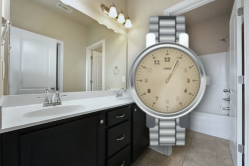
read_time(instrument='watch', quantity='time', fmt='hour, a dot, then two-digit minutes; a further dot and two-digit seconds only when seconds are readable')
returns 1.04
